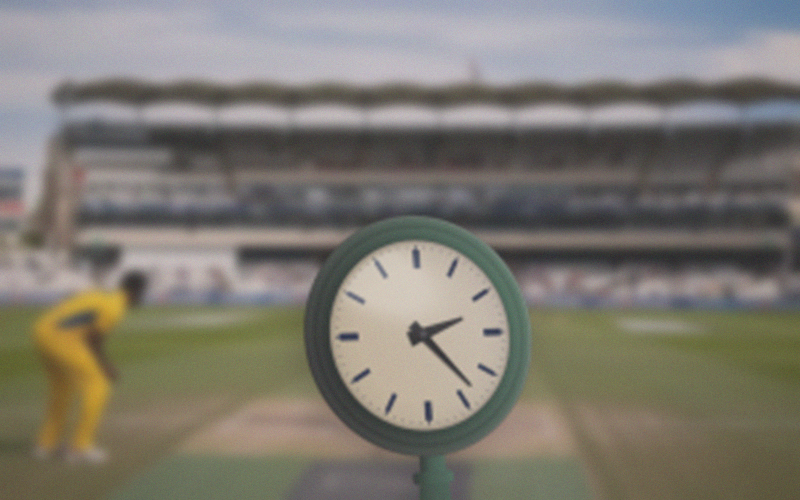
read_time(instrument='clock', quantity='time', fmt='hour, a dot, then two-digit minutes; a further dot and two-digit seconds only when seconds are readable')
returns 2.23
